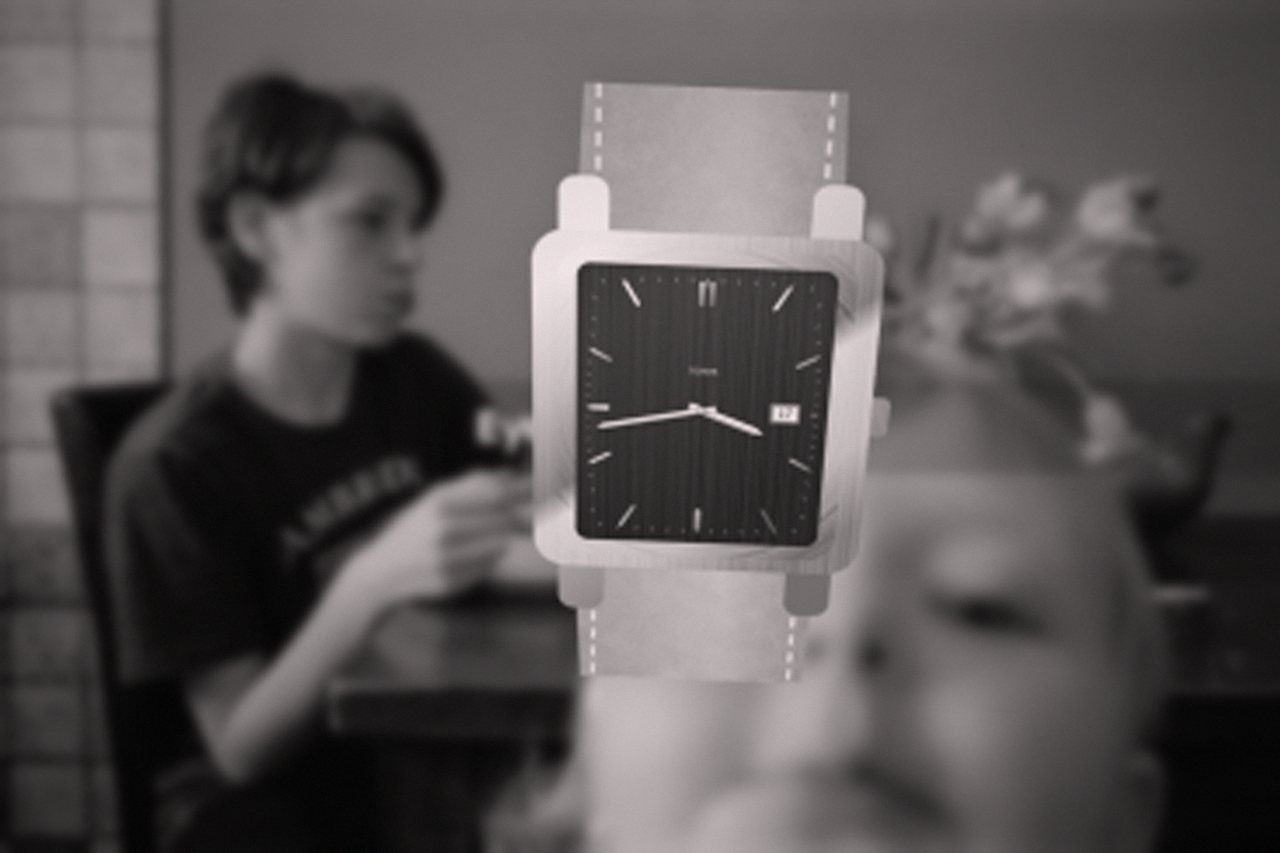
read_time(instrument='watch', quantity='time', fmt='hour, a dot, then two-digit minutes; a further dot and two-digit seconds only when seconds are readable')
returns 3.43
